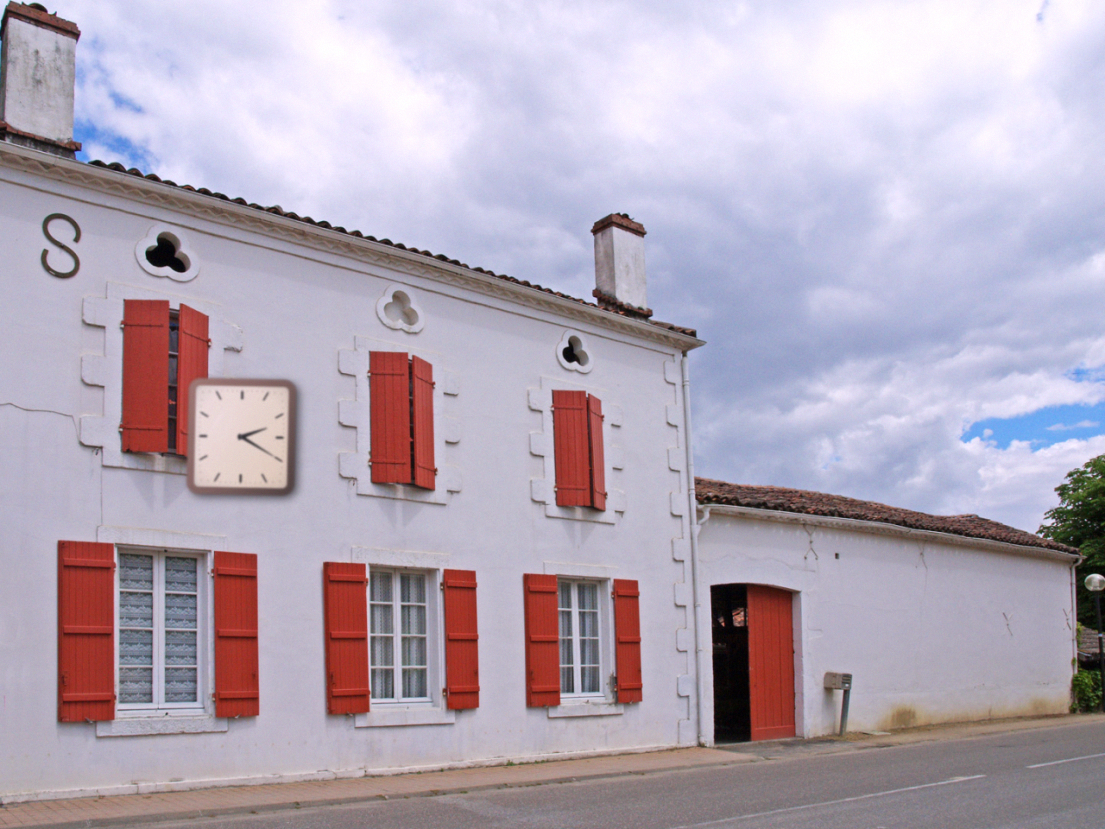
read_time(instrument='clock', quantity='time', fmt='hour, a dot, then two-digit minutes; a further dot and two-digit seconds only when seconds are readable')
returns 2.20
